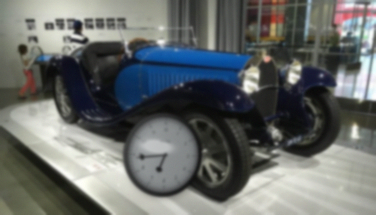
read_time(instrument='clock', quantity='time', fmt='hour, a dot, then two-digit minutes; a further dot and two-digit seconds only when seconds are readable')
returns 6.44
